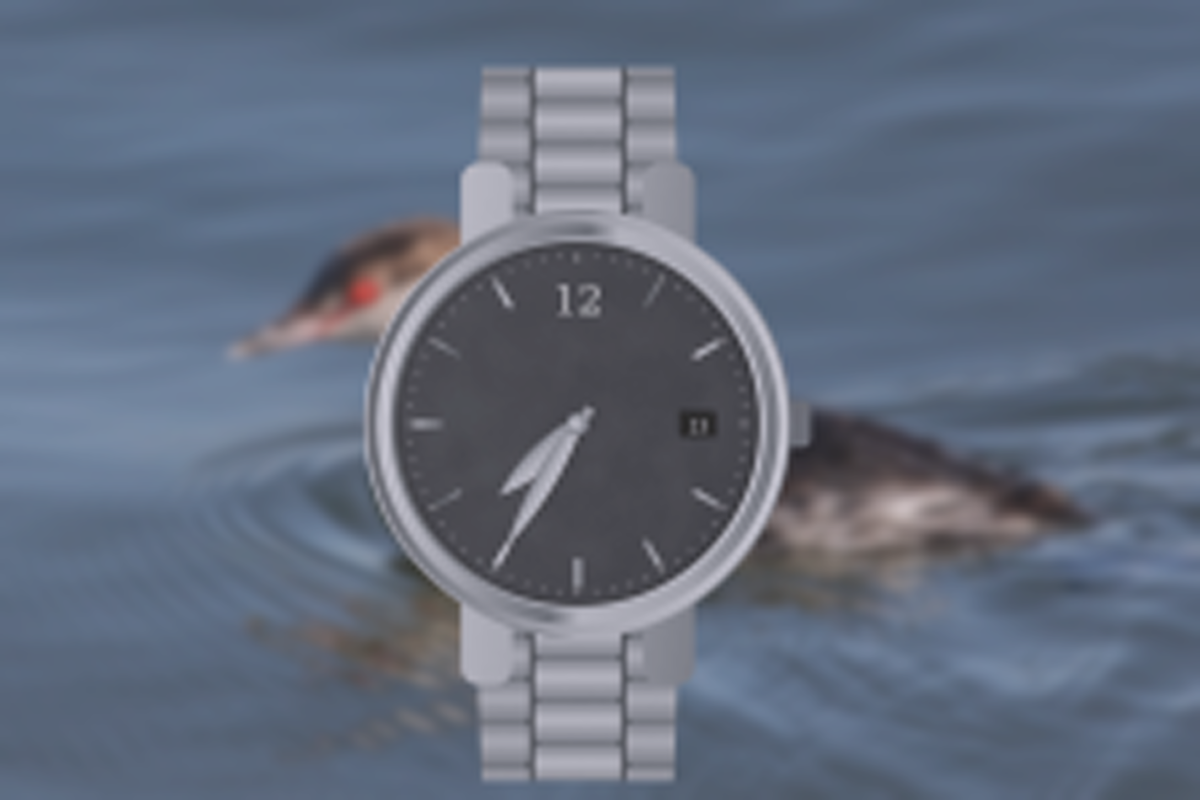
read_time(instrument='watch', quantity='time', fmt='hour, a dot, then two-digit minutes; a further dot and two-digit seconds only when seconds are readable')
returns 7.35
